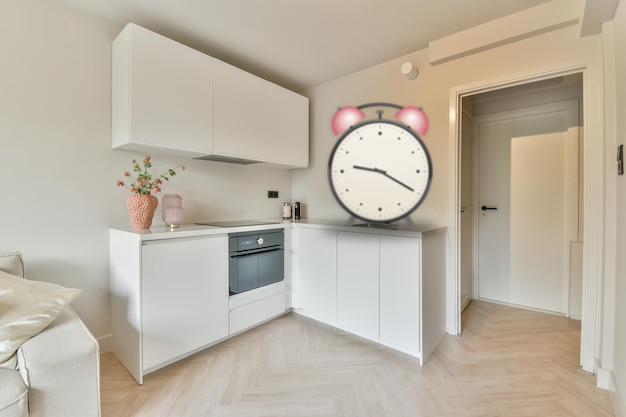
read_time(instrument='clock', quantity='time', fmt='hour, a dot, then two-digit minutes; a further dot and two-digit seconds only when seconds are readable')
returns 9.20
